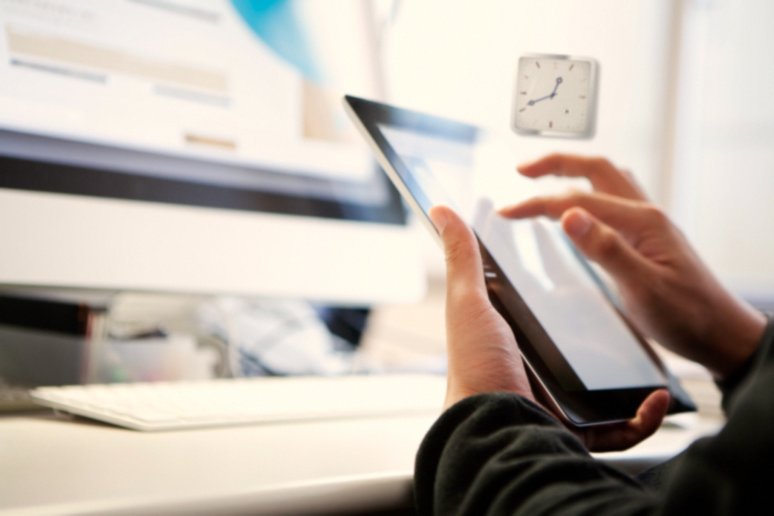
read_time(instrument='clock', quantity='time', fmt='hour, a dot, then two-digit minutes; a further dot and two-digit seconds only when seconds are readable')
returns 12.41
